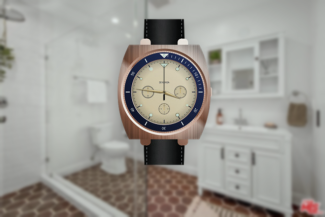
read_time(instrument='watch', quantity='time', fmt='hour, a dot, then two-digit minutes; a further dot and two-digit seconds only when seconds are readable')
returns 3.46
